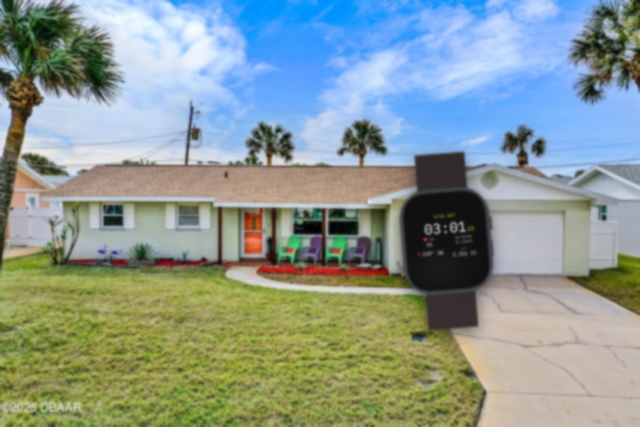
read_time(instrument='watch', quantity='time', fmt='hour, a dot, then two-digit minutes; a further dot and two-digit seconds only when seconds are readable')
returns 3.01
